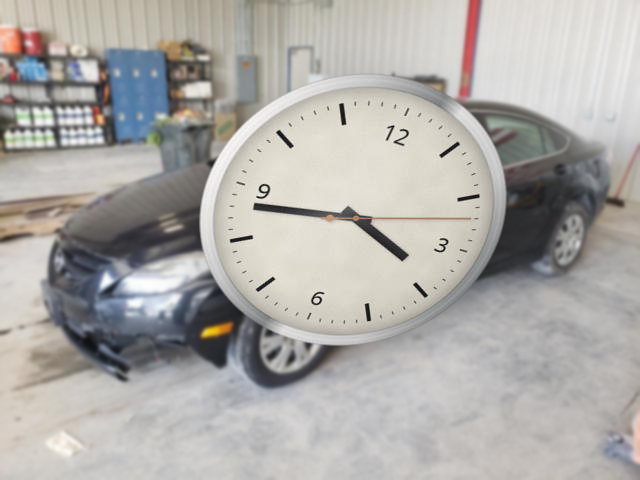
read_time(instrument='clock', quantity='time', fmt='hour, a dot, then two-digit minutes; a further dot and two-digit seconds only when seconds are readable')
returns 3.43.12
